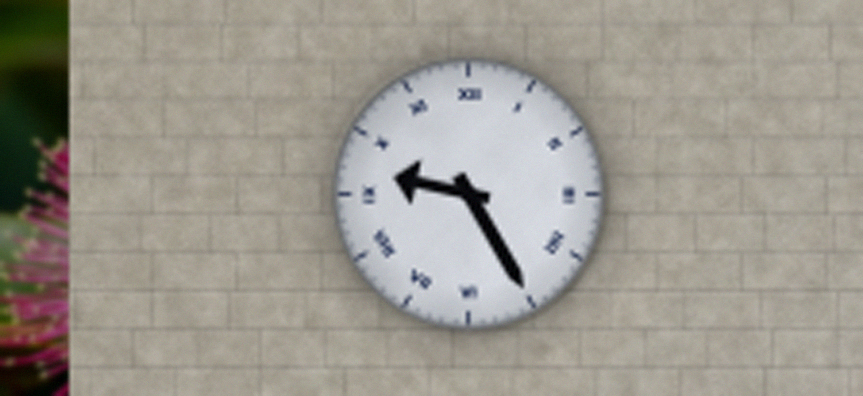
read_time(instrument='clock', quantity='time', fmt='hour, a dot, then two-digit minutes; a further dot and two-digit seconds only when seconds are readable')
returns 9.25
